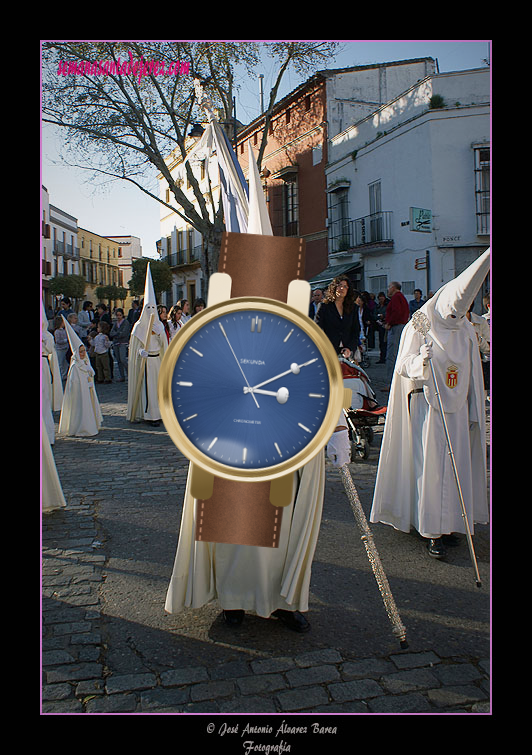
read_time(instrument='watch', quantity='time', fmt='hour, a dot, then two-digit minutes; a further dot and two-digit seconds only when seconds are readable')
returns 3.09.55
